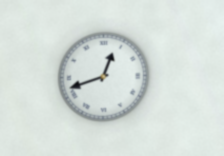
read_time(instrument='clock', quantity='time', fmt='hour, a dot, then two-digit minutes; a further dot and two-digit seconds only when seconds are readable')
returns 12.42
